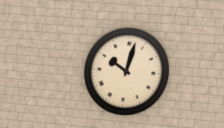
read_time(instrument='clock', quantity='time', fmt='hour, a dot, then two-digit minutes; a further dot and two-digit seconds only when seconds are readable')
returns 10.02
